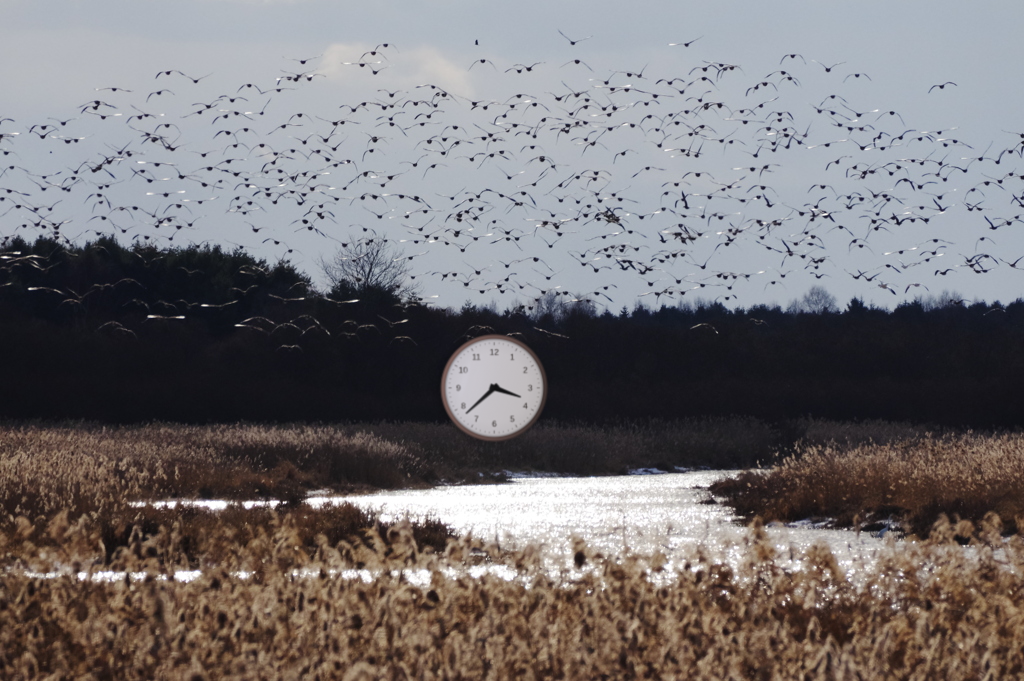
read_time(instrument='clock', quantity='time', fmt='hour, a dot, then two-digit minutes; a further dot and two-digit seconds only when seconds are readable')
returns 3.38
